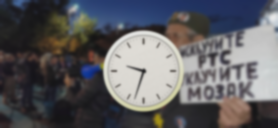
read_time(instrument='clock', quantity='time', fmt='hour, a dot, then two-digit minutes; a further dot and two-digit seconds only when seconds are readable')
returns 9.33
